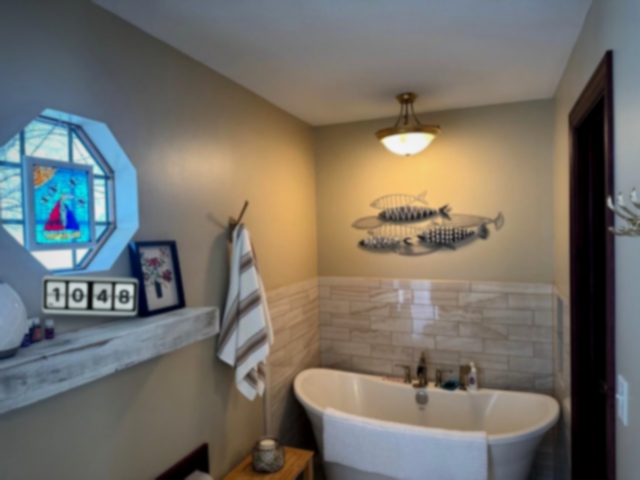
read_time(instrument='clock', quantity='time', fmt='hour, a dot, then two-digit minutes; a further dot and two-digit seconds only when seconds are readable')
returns 10.48
